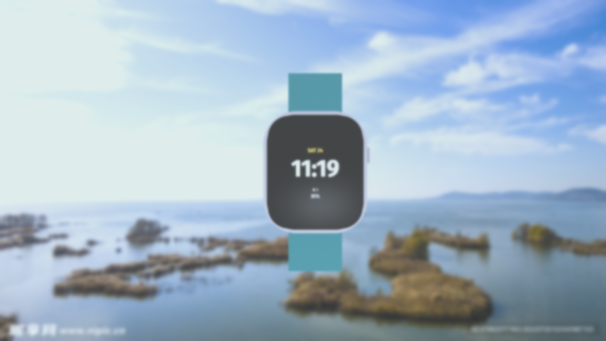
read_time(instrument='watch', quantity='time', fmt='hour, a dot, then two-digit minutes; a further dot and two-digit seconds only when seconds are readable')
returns 11.19
